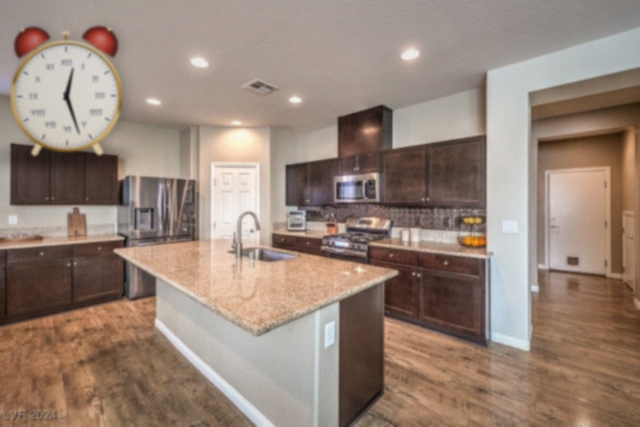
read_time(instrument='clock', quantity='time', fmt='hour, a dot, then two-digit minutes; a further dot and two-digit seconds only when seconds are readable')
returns 12.27
